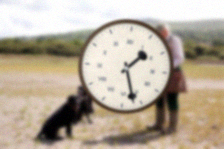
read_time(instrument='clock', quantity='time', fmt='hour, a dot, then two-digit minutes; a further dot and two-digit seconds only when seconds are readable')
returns 1.27
